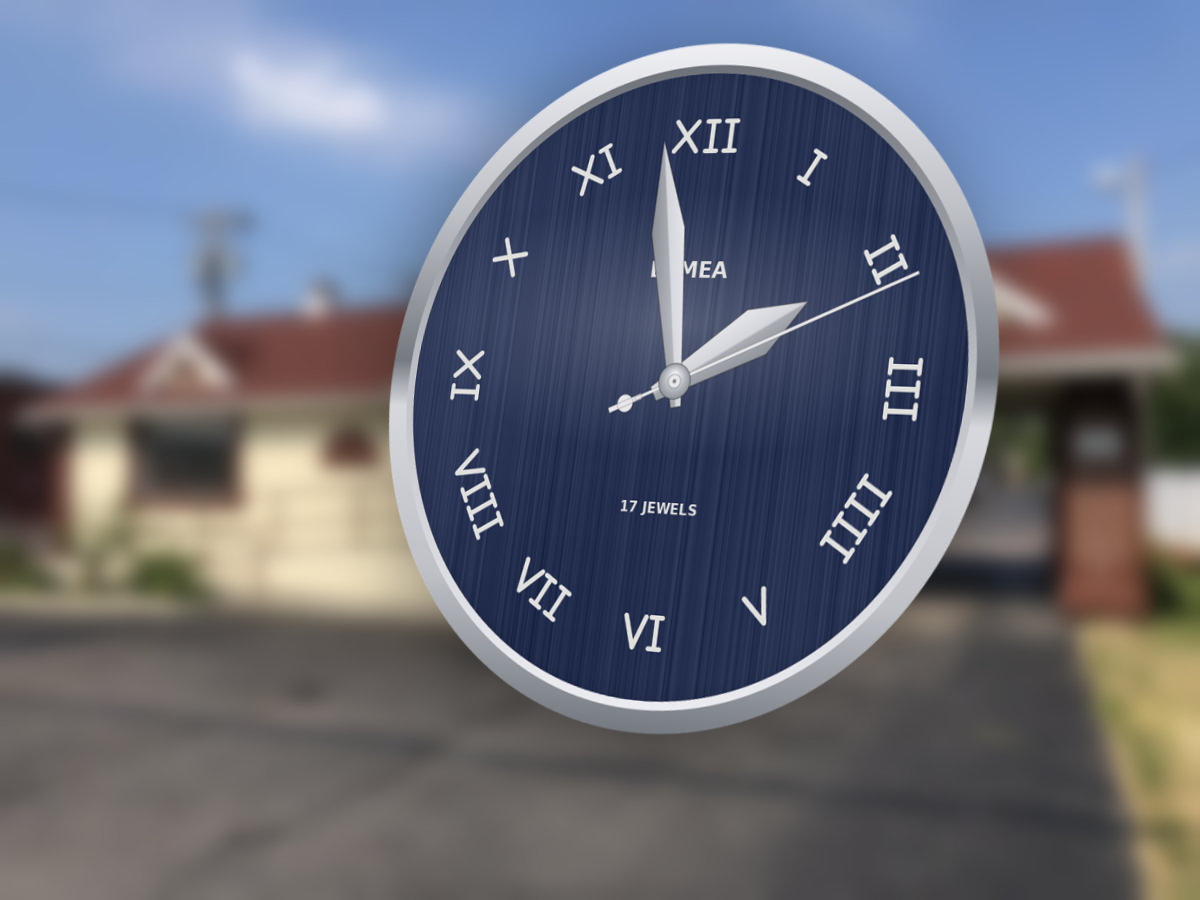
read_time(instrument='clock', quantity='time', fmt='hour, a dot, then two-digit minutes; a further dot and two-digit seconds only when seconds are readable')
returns 1.58.11
